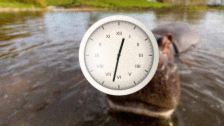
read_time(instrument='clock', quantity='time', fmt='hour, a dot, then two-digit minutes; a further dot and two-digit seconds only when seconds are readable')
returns 12.32
